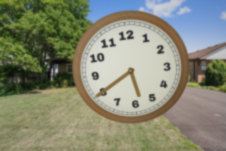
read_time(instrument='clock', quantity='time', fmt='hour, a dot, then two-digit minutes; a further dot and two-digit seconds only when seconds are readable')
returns 5.40
